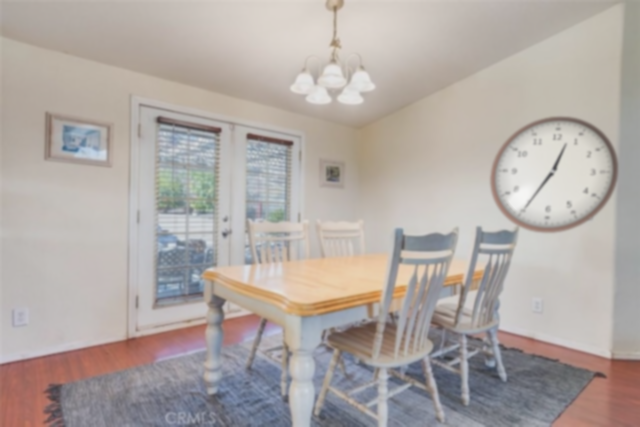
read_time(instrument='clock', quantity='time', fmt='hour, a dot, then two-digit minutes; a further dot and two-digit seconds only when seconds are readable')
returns 12.35
